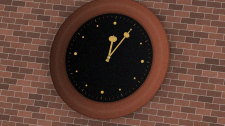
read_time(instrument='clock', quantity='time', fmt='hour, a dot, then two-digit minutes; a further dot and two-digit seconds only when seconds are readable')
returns 12.05
